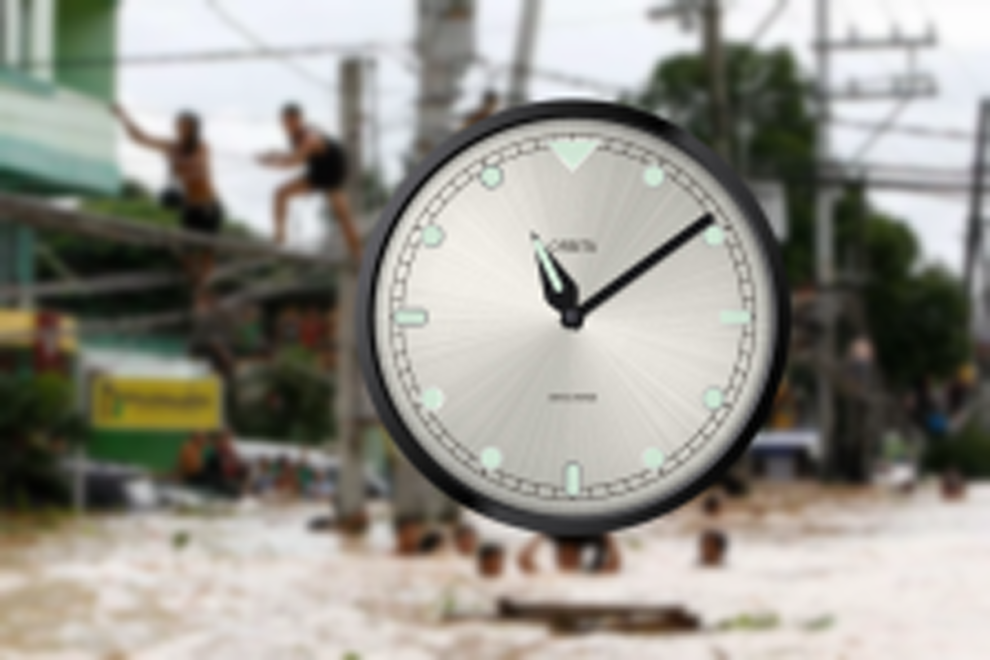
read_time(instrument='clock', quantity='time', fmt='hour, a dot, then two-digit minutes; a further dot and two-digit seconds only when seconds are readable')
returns 11.09
